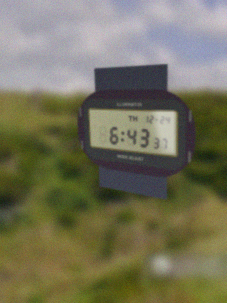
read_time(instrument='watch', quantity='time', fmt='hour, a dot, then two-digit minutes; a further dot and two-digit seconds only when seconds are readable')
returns 6.43.37
